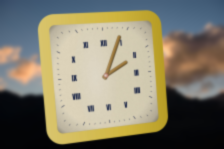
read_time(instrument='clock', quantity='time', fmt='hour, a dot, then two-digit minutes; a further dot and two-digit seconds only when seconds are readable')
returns 2.04
